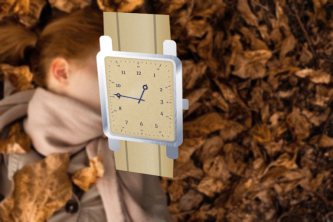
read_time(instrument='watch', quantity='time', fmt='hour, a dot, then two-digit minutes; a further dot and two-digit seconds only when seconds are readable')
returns 12.46
